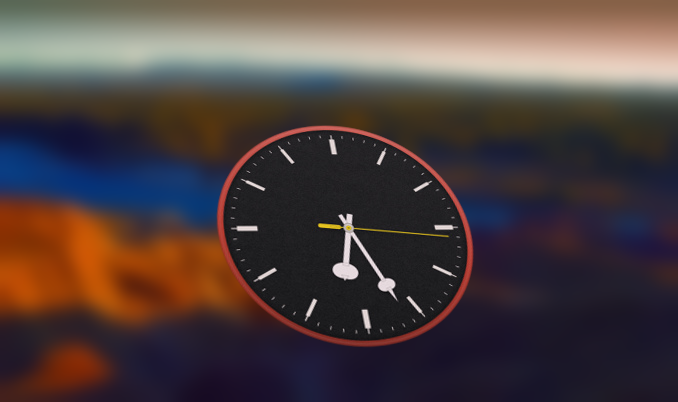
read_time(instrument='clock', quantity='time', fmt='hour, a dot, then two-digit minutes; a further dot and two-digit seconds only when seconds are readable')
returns 6.26.16
